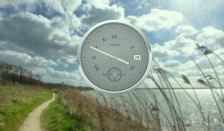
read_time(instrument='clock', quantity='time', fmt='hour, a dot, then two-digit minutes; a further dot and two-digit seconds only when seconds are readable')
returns 3.49
